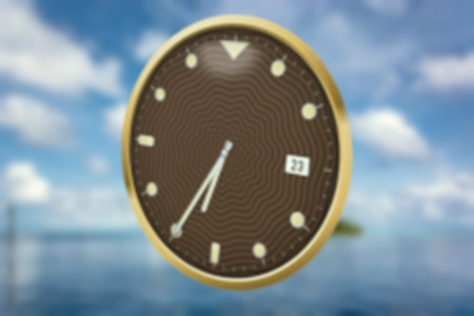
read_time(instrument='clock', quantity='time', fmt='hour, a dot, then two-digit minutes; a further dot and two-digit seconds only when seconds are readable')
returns 6.35
